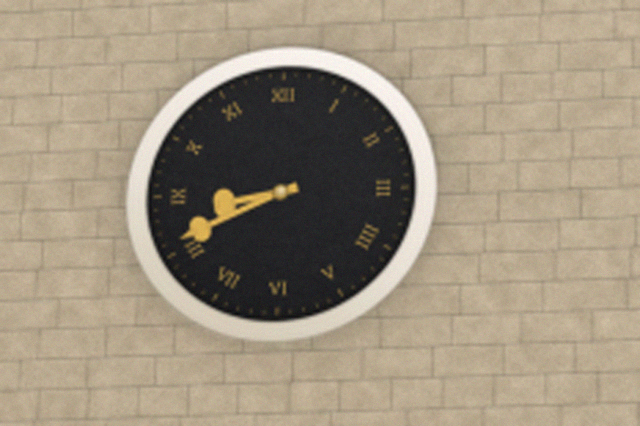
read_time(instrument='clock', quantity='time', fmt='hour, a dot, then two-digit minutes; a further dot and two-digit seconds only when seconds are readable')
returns 8.41
